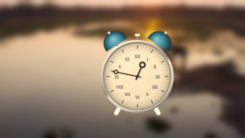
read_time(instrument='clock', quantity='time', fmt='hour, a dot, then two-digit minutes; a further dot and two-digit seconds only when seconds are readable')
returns 12.47
